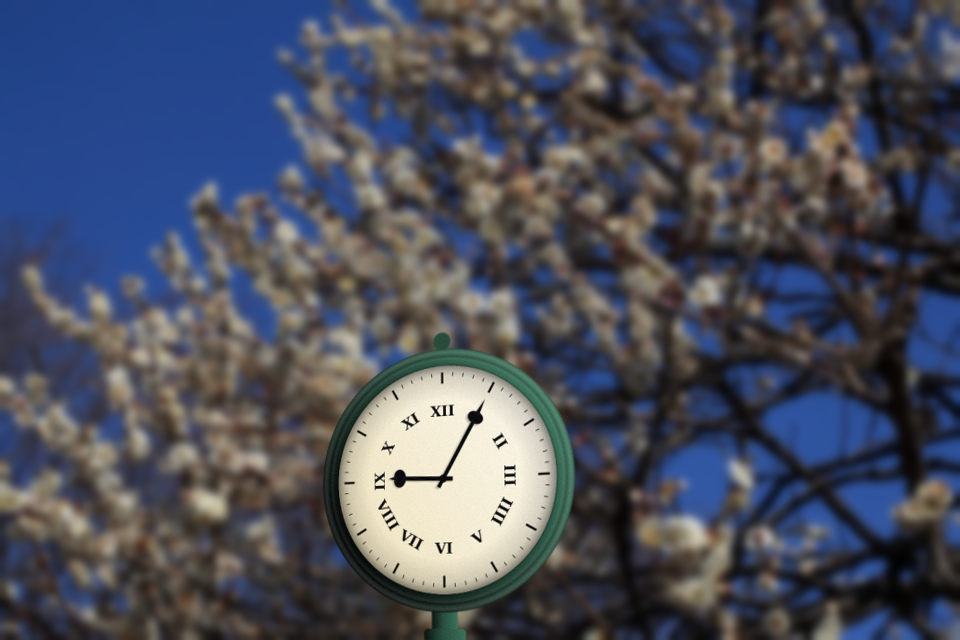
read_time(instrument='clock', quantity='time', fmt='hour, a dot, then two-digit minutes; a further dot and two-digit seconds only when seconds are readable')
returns 9.05
